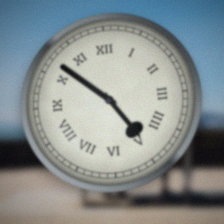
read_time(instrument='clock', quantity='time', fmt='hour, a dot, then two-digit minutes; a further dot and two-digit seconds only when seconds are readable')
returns 4.52
